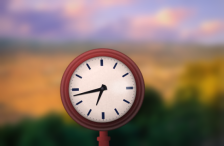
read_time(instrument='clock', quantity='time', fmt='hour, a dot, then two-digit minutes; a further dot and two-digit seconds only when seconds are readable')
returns 6.43
